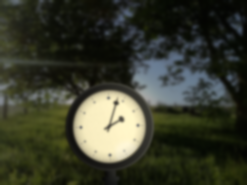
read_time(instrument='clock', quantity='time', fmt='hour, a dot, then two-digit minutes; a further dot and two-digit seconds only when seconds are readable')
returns 2.03
